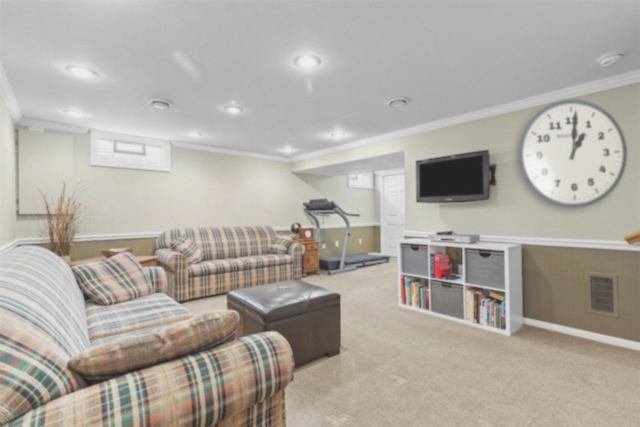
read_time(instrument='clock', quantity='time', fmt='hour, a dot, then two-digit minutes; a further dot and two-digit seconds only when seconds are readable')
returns 1.01
